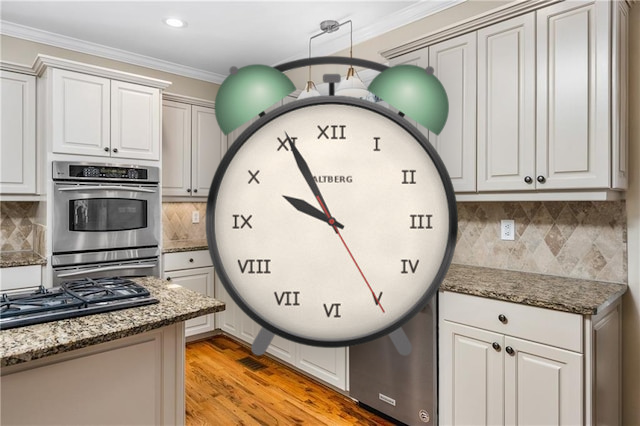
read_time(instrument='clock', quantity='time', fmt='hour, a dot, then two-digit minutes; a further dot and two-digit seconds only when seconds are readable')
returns 9.55.25
